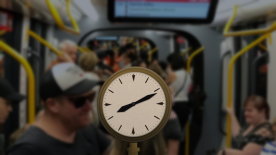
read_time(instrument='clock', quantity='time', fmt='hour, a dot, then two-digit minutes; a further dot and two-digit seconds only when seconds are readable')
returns 8.11
